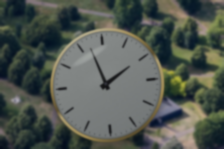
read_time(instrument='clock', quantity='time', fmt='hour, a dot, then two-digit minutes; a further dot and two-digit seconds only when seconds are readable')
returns 1.57
